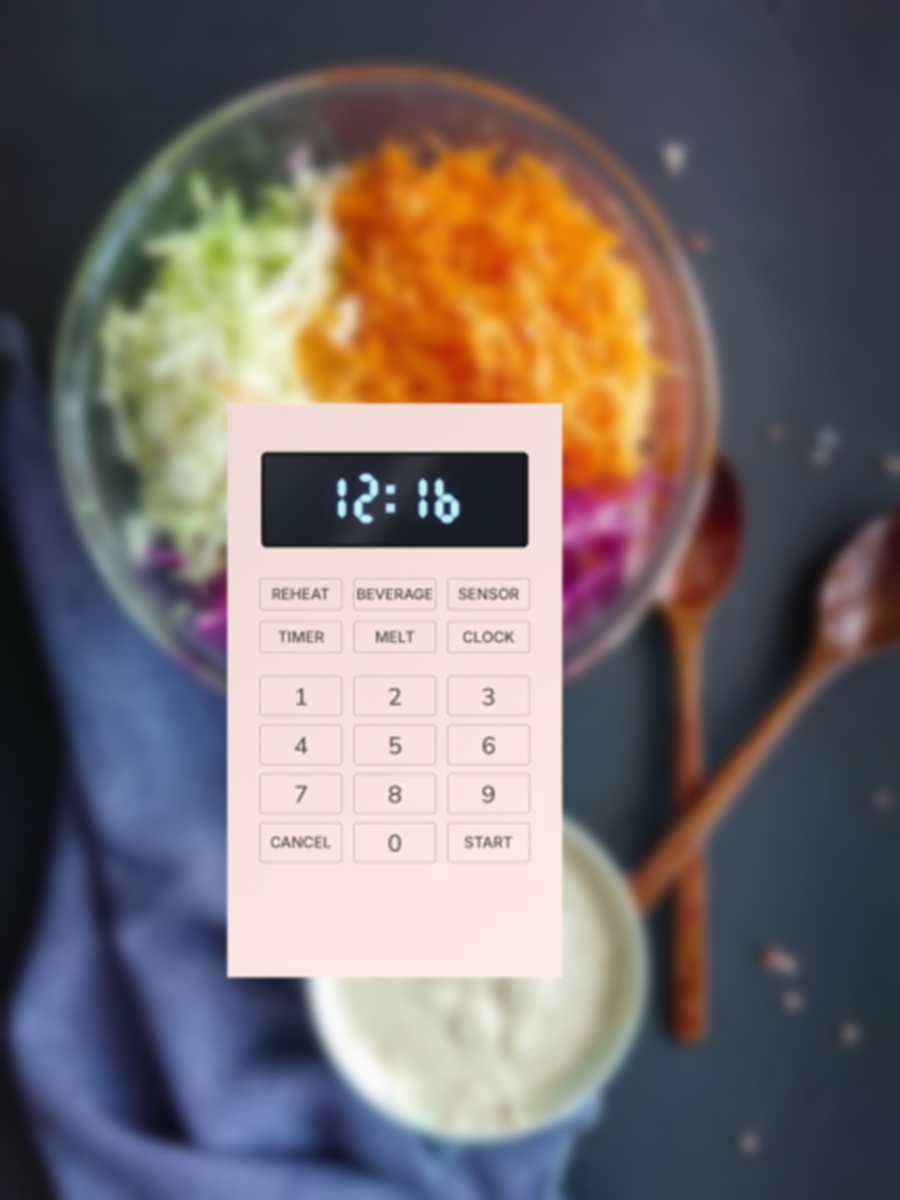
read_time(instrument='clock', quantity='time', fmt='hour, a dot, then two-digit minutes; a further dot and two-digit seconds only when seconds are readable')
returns 12.16
